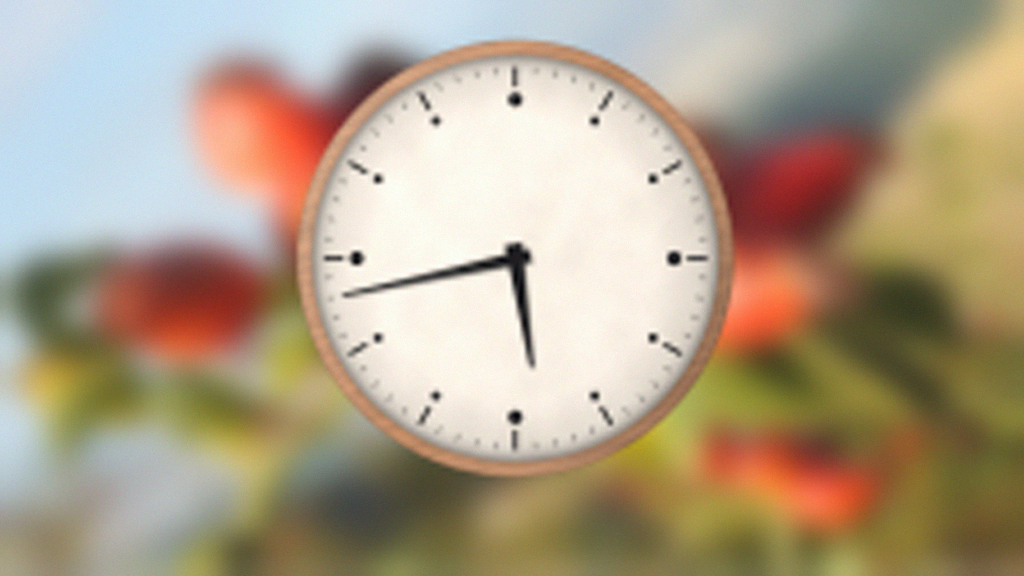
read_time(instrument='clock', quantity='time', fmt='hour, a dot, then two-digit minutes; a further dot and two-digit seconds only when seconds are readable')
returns 5.43
